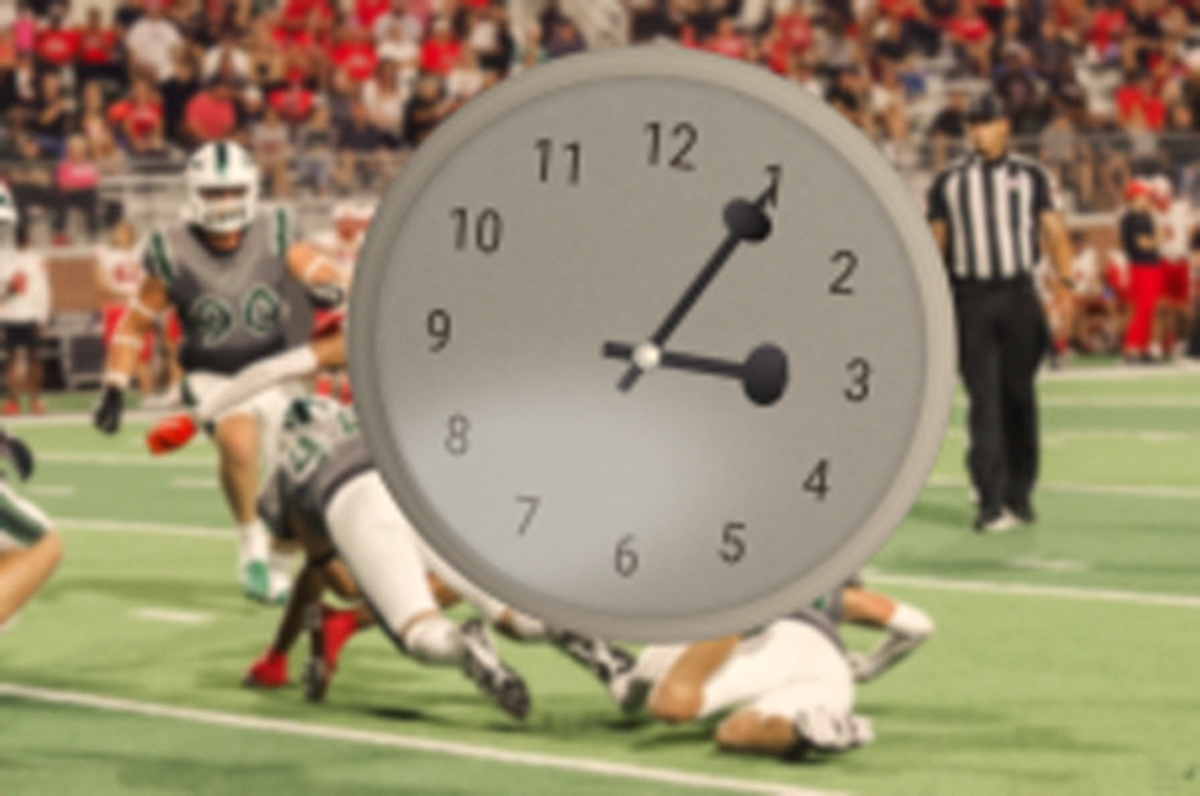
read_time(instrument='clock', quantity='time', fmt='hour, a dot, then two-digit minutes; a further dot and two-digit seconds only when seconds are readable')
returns 3.05
